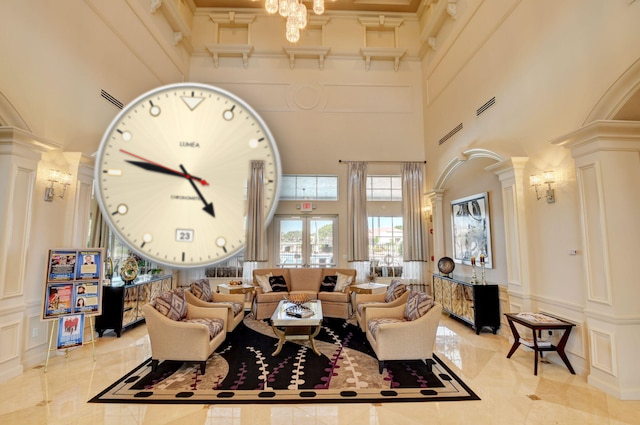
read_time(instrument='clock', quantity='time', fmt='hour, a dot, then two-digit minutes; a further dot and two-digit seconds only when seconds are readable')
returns 4.46.48
